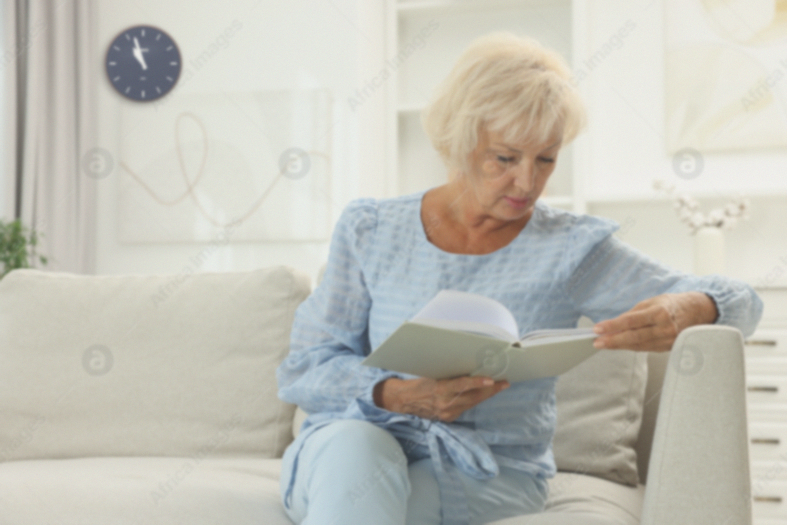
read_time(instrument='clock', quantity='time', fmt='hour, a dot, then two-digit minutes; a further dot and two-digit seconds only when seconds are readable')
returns 10.57
